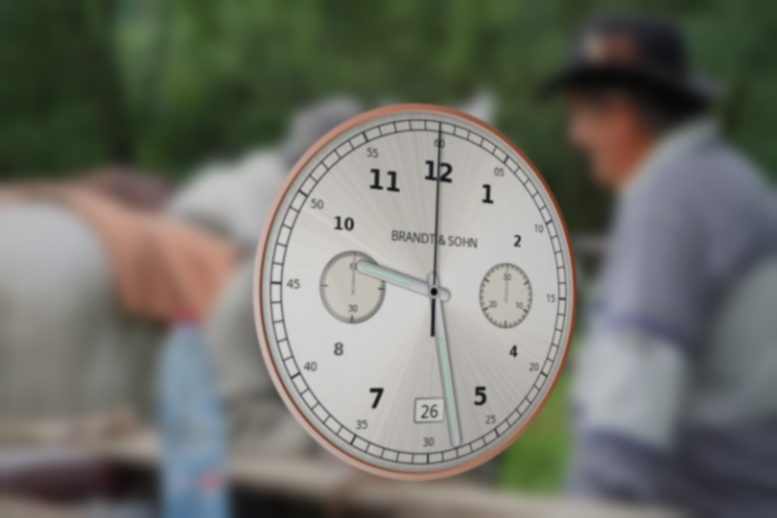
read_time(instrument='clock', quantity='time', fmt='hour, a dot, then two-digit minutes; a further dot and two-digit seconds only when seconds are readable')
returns 9.28
